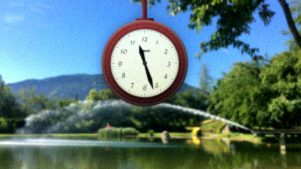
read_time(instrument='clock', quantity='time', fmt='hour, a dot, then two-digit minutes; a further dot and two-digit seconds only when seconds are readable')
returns 11.27
